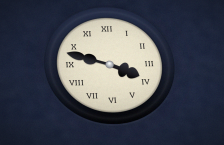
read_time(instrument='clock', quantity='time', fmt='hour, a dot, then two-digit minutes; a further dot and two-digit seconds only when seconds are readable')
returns 3.48
